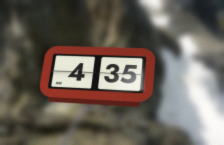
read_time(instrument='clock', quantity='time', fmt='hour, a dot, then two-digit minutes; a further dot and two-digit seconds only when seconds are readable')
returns 4.35
